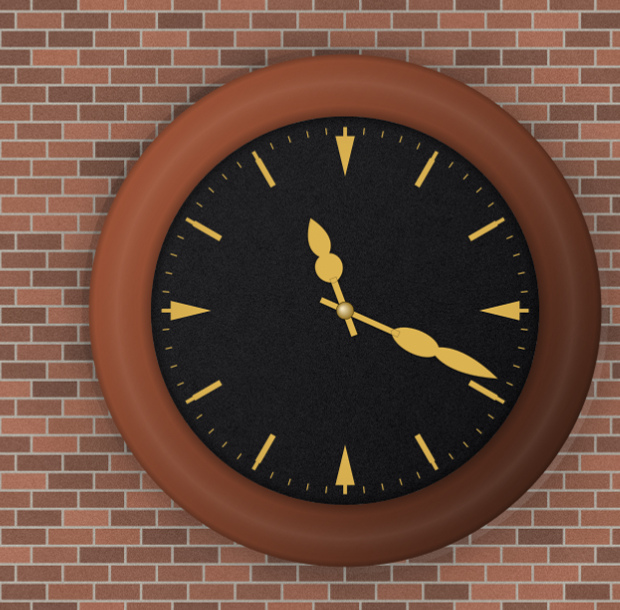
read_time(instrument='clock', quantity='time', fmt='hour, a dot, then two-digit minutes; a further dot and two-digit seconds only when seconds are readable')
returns 11.19
